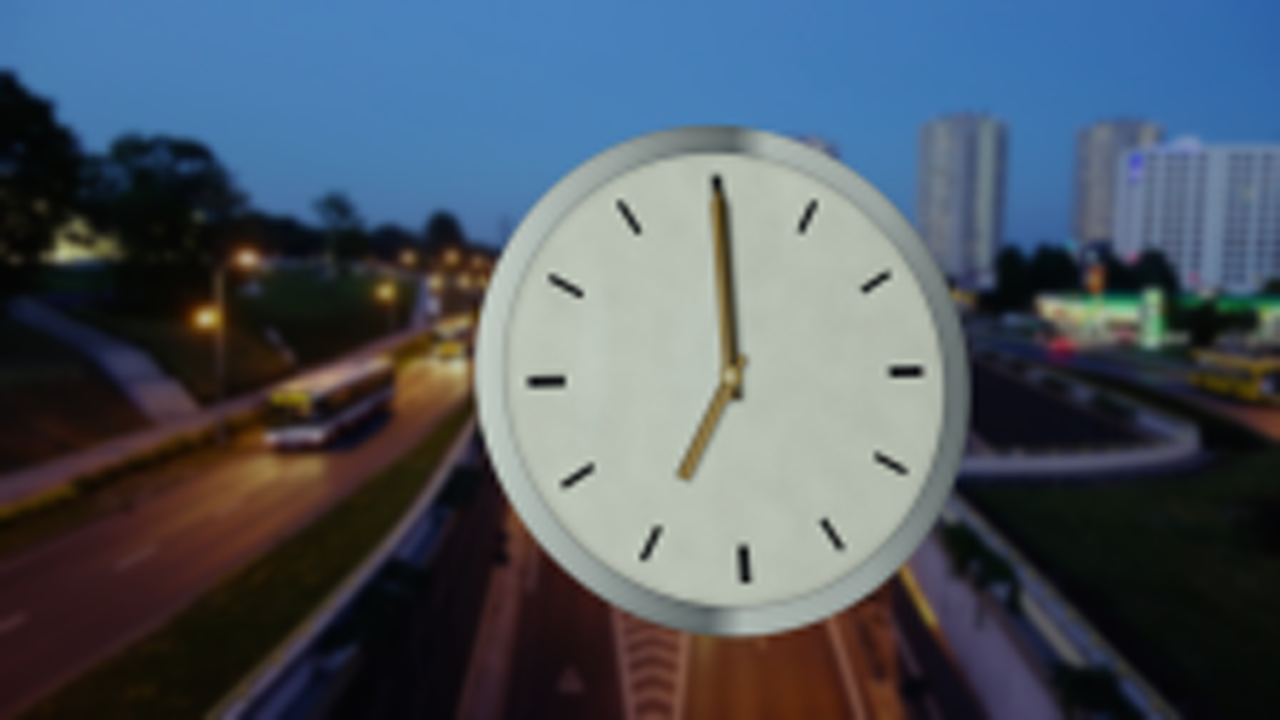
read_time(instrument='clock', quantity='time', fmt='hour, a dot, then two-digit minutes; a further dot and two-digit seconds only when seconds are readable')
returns 7.00
